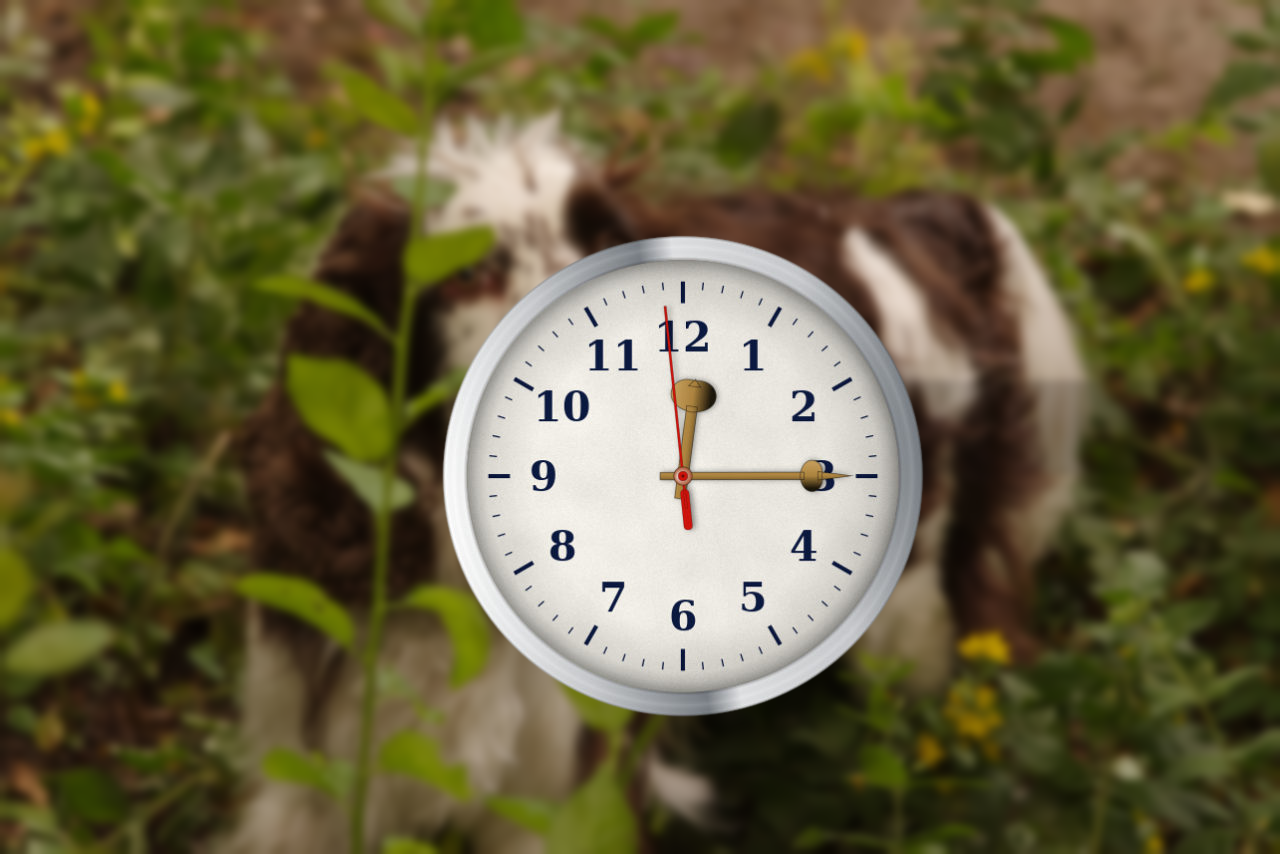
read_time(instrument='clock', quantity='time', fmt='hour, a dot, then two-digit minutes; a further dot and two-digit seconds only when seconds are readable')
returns 12.14.59
